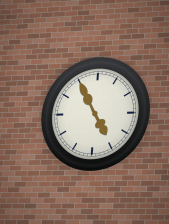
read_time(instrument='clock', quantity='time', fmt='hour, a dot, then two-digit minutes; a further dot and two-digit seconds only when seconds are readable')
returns 4.55
